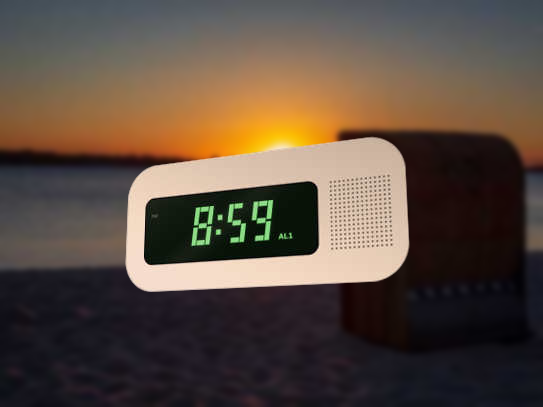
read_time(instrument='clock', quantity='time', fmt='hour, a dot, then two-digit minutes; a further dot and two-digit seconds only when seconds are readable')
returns 8.59
